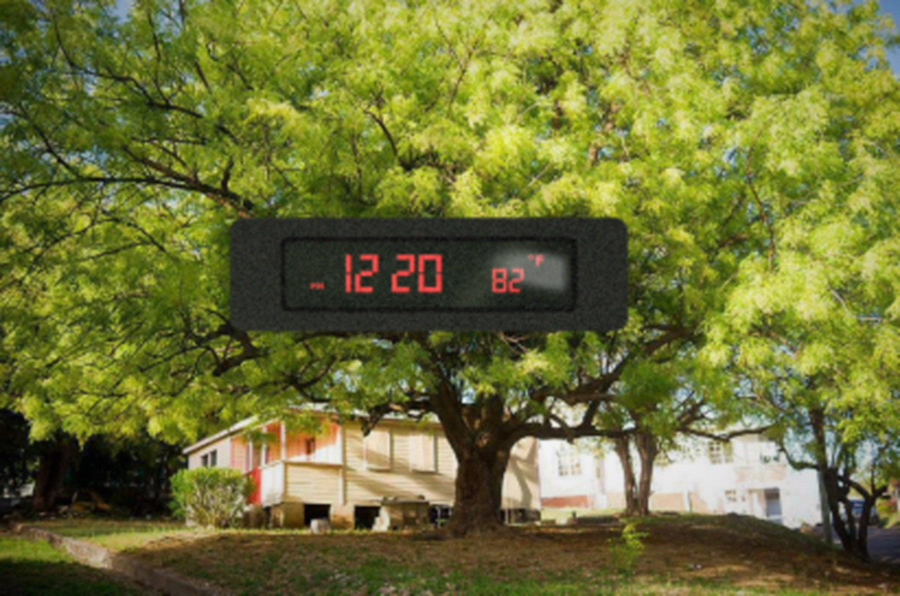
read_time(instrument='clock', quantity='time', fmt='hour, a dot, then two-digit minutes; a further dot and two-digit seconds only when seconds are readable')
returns 12.20
